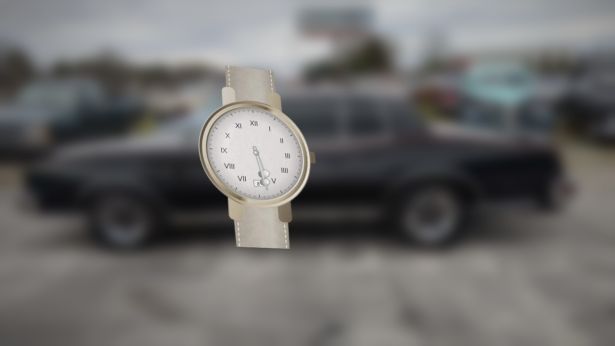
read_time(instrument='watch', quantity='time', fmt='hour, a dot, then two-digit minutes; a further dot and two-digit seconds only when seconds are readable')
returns 5.28
